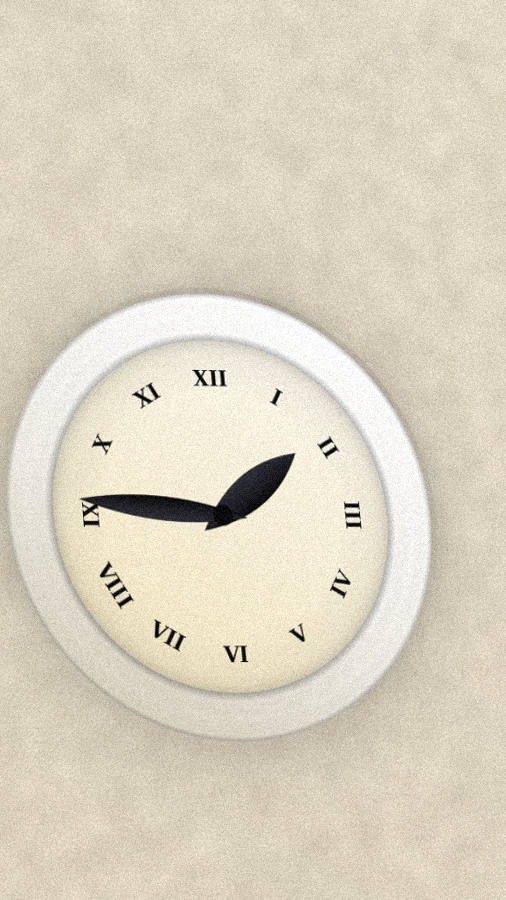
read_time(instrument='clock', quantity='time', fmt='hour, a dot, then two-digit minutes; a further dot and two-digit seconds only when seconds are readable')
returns 1.46
